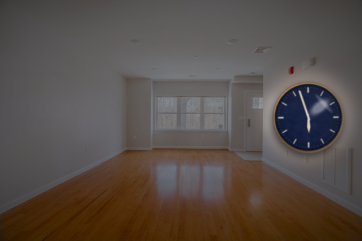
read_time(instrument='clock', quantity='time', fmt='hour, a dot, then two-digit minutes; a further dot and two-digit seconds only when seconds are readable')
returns 5.57
